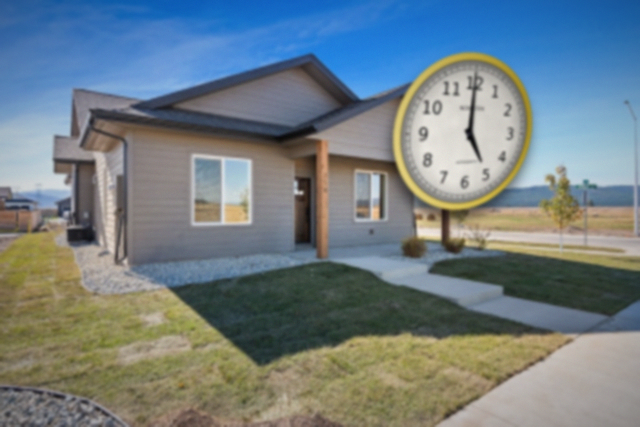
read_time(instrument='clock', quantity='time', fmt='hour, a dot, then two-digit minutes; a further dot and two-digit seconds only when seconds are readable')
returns 5.00
